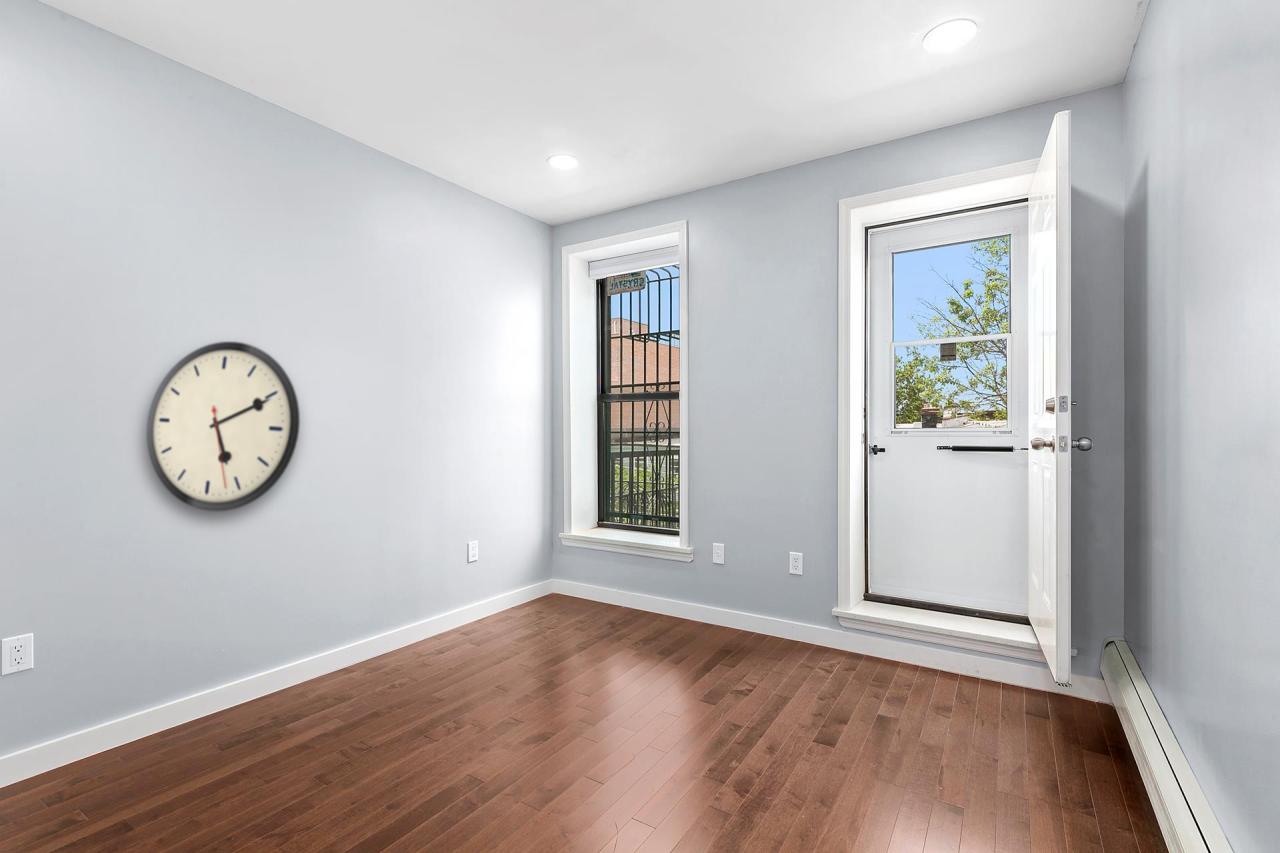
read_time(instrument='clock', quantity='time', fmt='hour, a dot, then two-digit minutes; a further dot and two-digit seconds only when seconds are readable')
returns 5.10.27
